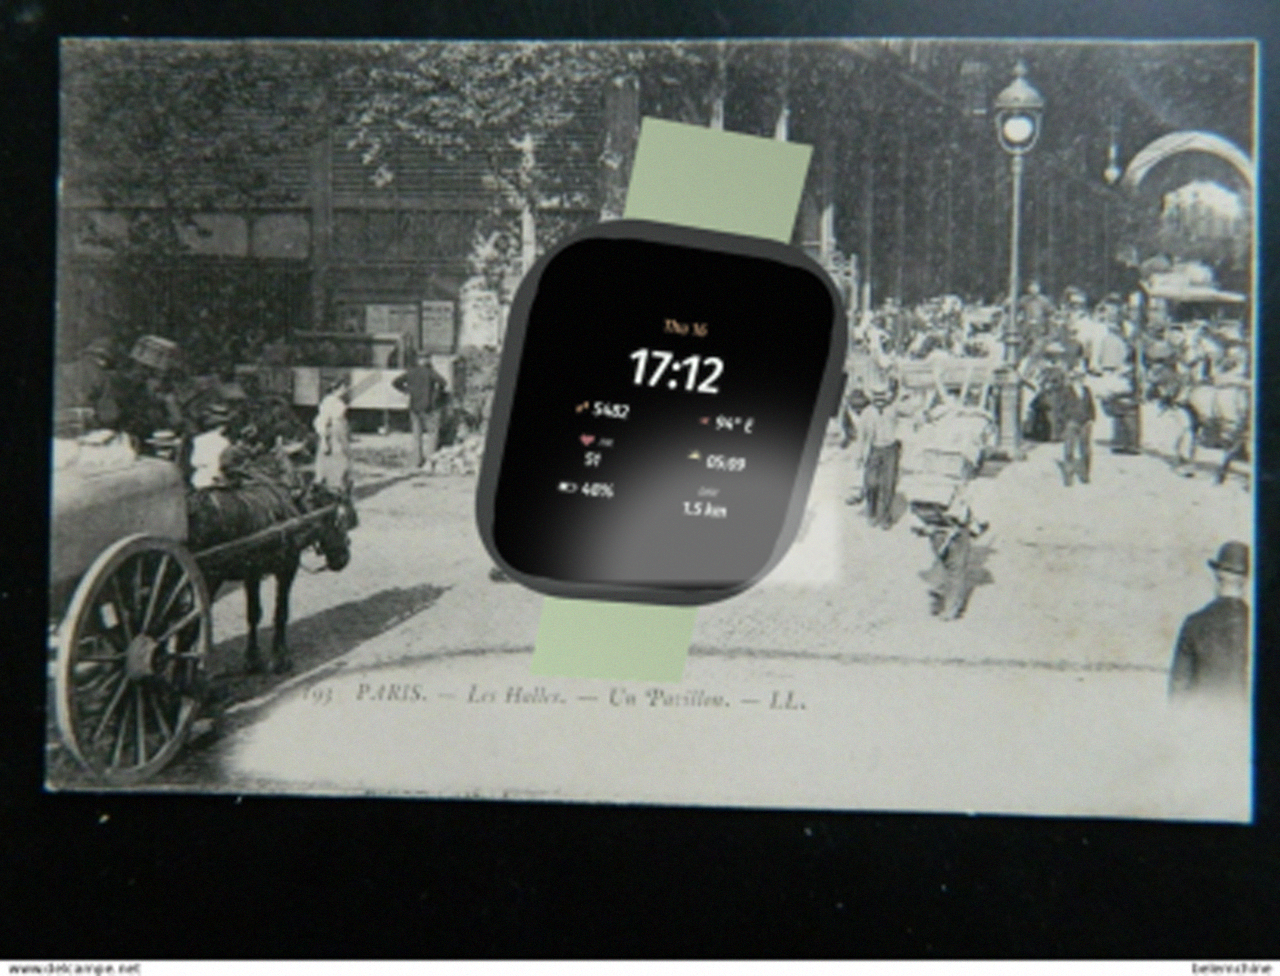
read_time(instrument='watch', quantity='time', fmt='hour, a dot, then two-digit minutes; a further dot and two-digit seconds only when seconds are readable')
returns 17.12
